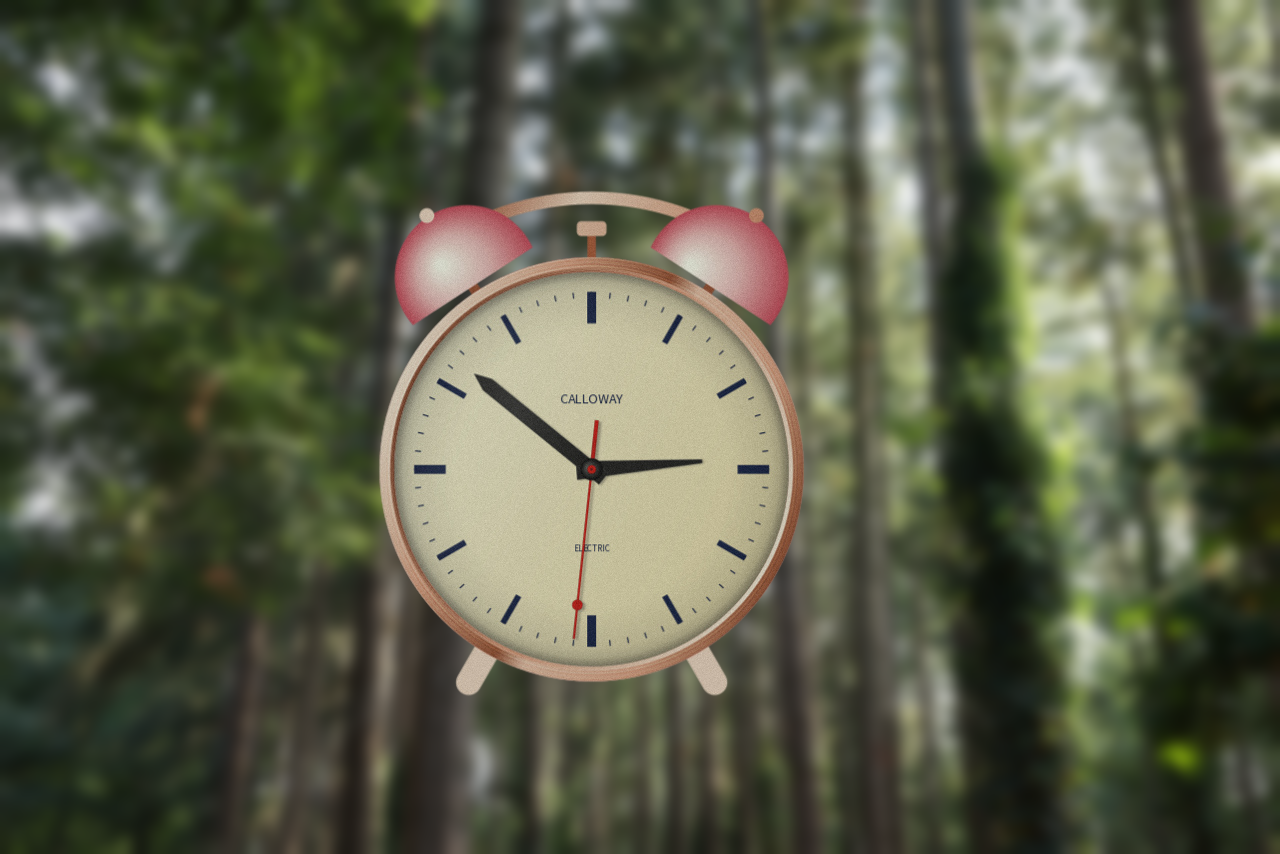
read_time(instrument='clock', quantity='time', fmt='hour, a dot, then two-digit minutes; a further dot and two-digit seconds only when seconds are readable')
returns 2.51.31
